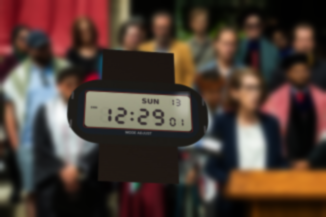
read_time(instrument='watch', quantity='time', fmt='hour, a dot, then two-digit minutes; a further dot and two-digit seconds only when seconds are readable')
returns 12.29
